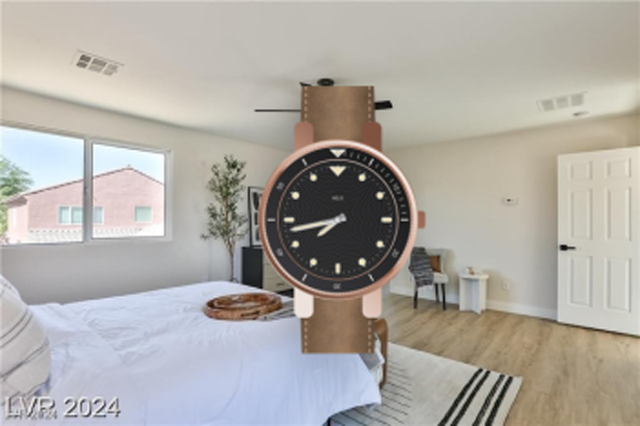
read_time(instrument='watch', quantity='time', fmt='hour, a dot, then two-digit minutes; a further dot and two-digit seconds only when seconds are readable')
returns 7.43
